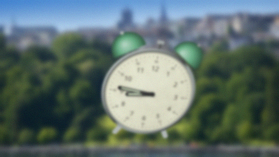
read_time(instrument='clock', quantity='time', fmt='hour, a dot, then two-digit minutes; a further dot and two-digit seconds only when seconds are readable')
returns 8.46
